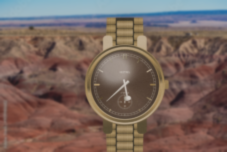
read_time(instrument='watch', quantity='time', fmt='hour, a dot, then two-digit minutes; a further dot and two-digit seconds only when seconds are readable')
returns 5.38
